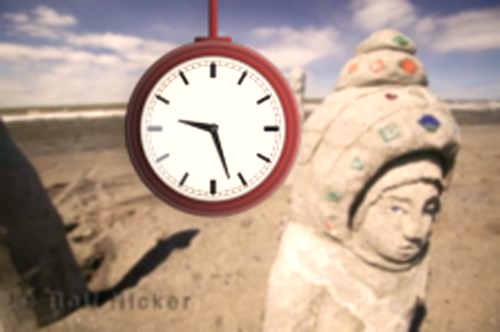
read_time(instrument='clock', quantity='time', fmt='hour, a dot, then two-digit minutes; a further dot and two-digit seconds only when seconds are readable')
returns 9.27
